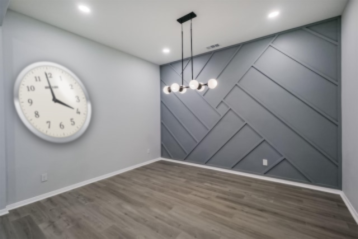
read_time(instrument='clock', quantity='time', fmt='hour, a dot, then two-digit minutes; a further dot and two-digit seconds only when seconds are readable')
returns 3.59
